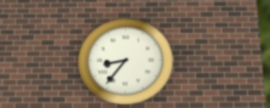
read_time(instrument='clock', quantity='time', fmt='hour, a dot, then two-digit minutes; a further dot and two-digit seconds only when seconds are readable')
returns 8.36
